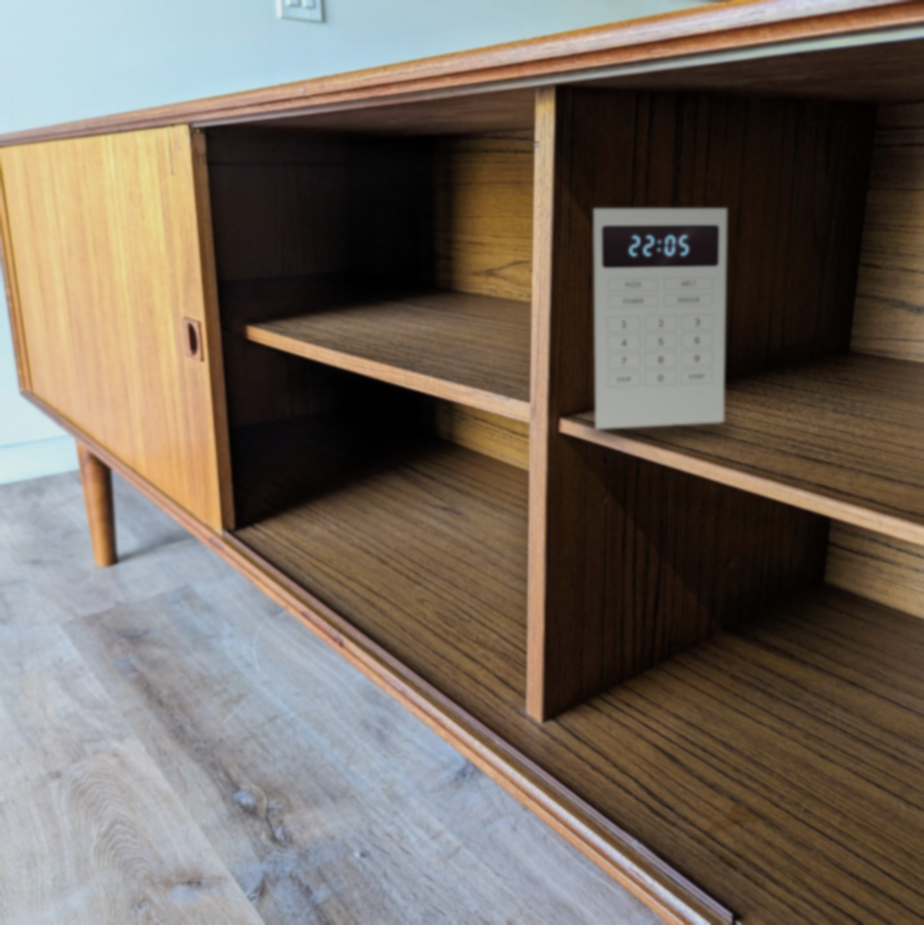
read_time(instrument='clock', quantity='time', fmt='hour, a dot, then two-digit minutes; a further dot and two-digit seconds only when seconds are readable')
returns 22.05
